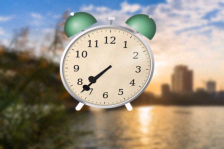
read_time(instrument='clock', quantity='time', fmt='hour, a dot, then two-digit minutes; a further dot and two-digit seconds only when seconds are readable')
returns 7.37
